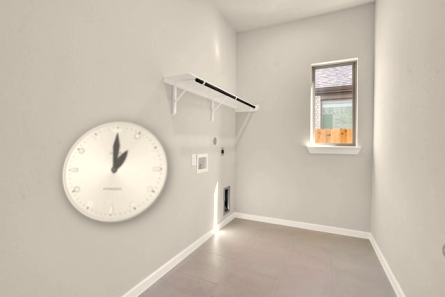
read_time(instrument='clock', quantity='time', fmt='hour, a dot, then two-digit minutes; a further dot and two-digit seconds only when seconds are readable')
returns 1.00
